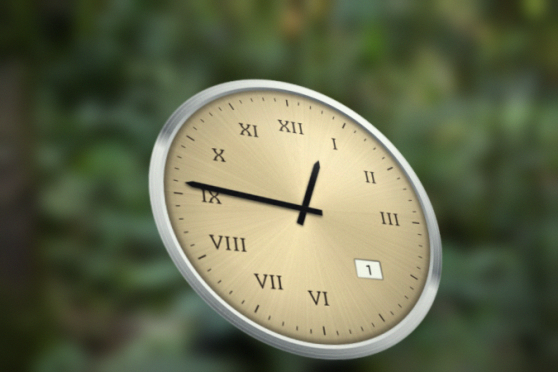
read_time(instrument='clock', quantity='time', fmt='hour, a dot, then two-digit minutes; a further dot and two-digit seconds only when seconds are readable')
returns 12.46
